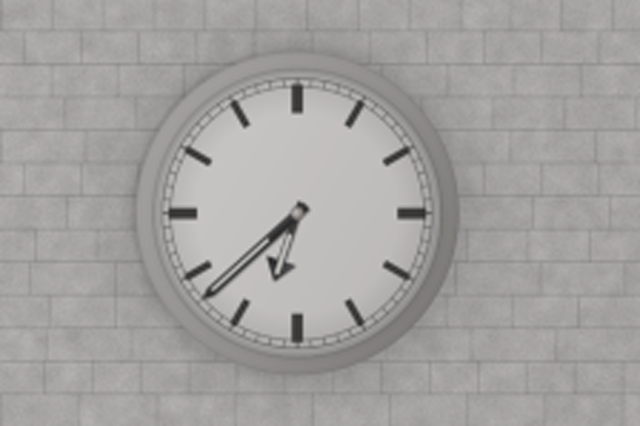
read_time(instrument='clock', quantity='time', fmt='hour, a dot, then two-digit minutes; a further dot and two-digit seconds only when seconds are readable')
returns 6.38
